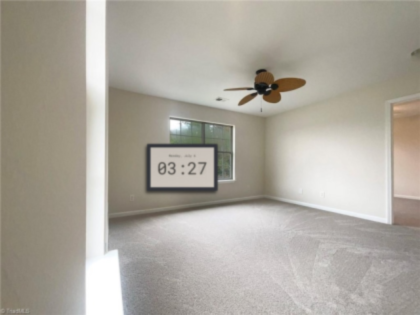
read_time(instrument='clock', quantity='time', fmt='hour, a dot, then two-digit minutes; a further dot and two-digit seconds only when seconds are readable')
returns 3.27
